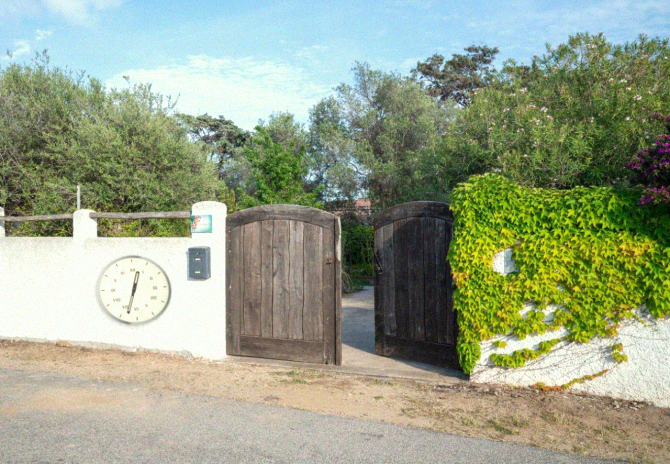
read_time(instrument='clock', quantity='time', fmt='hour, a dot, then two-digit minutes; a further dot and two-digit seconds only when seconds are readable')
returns 12.33
